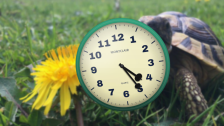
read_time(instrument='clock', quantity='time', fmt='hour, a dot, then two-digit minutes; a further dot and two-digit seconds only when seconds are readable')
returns 4.25
